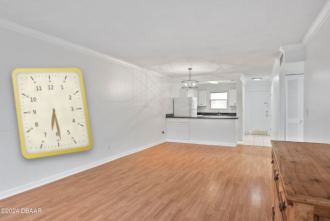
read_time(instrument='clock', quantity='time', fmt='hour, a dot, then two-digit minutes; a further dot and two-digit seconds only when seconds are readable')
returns 6.29
